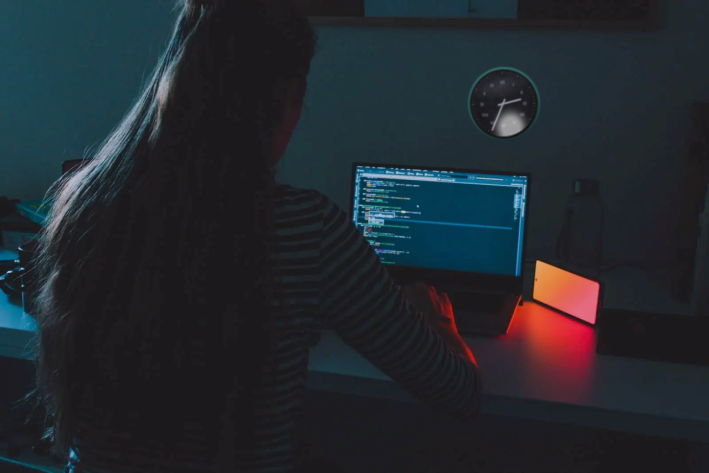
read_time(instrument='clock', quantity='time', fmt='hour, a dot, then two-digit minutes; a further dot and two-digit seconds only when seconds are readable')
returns 2.34
